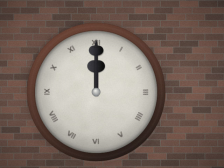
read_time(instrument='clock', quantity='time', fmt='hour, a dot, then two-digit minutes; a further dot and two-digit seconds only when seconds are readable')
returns 12.00
